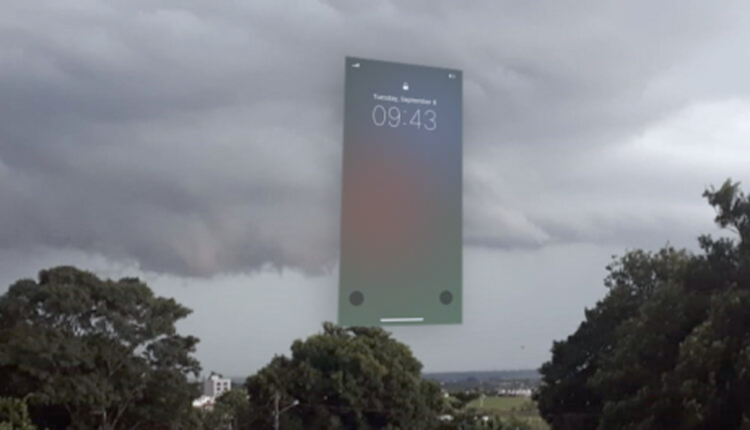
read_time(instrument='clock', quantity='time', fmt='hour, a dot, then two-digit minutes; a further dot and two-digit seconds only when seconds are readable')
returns 9.43
